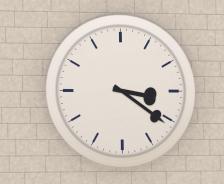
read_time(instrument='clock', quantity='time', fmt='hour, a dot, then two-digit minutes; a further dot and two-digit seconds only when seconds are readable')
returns 3.21
